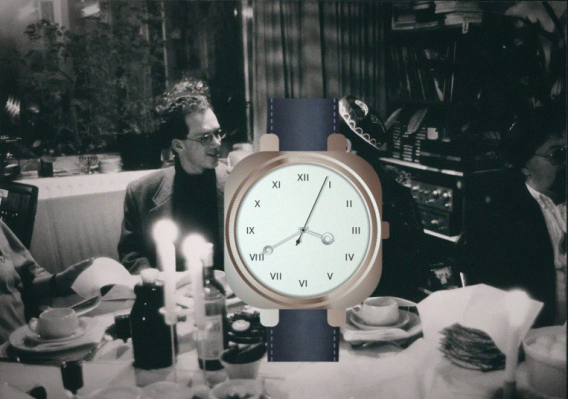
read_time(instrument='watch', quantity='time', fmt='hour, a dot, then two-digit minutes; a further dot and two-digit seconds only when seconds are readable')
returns 3.40.04
